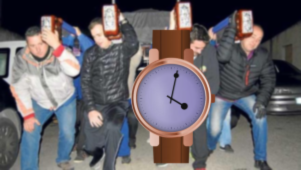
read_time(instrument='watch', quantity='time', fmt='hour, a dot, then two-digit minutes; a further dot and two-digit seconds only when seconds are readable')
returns 4.02
